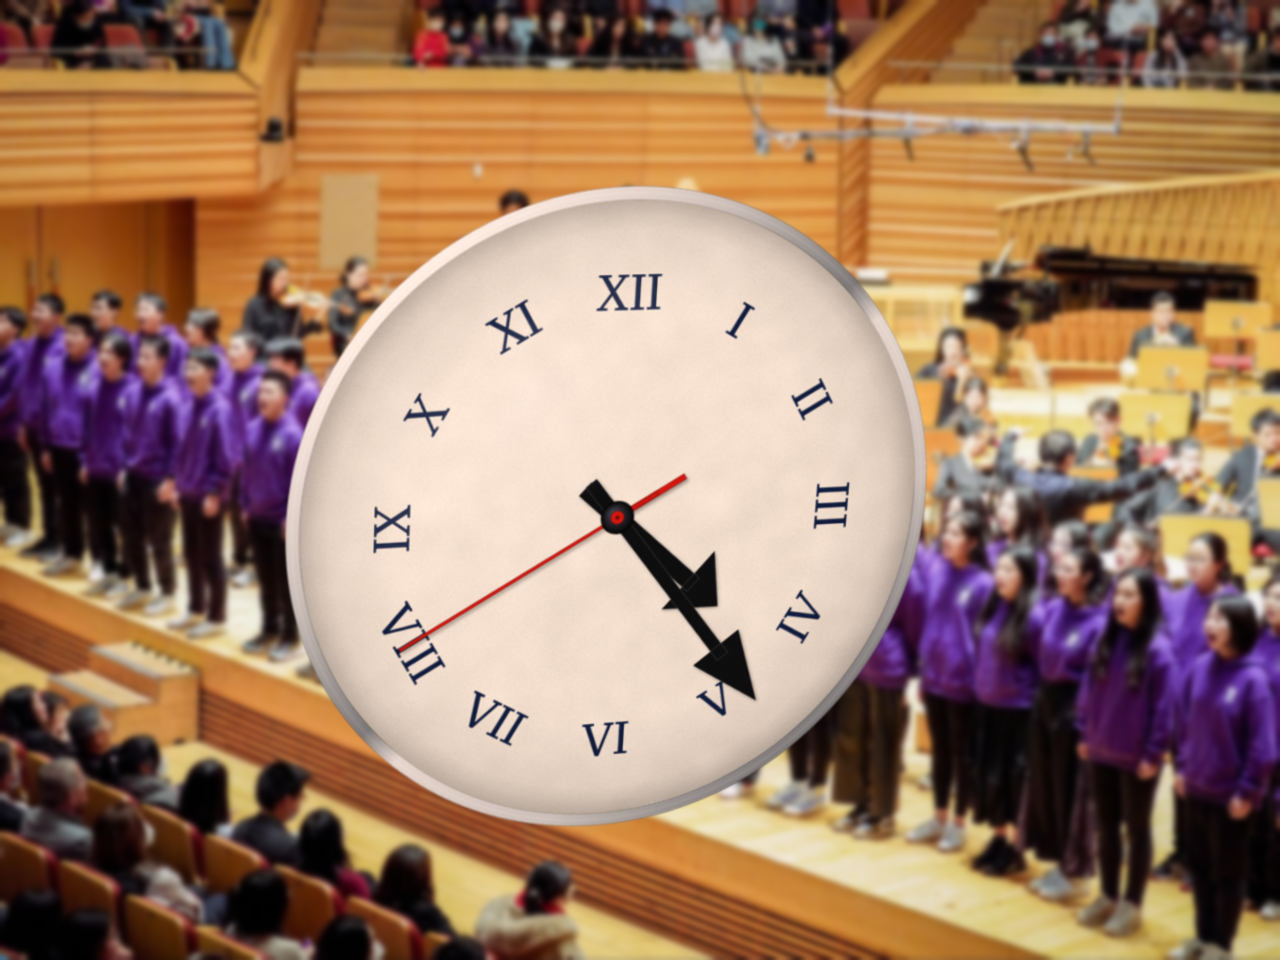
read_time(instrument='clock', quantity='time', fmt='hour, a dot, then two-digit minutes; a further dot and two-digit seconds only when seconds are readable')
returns 4.23.40
